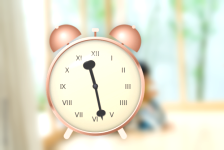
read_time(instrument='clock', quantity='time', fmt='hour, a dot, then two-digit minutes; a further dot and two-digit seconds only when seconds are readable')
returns 11.28
